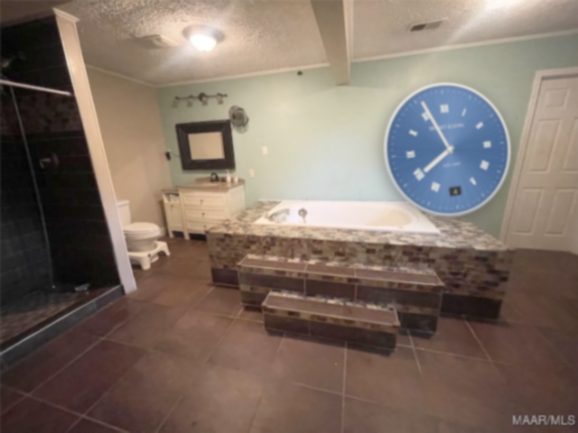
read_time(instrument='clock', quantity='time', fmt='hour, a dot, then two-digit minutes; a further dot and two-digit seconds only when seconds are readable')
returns 7.56
